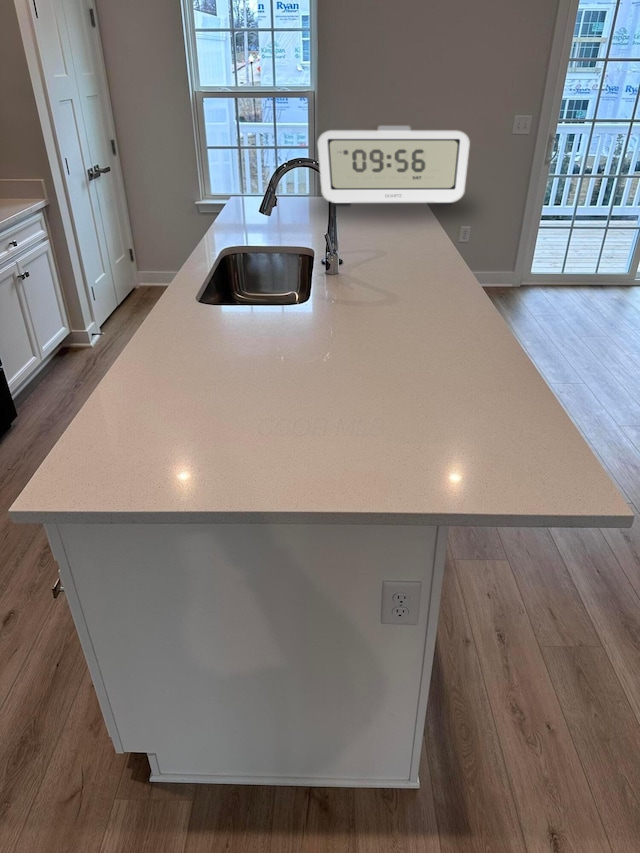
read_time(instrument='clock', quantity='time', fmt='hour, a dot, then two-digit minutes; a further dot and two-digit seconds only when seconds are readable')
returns 9.56
